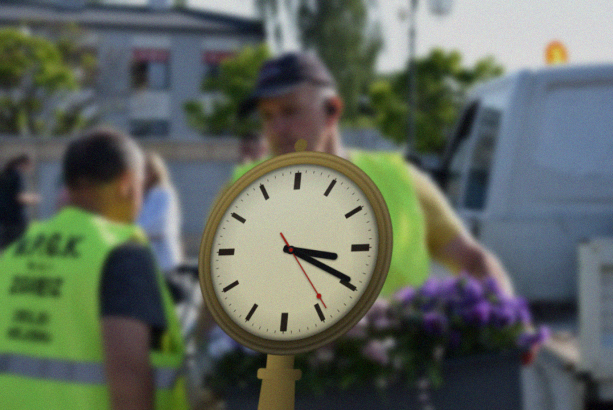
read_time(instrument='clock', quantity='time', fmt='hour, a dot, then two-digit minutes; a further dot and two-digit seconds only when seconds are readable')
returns 3.19.24
